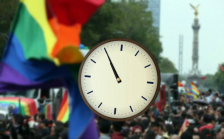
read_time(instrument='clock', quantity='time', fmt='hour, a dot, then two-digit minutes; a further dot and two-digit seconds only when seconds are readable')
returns 10.55
